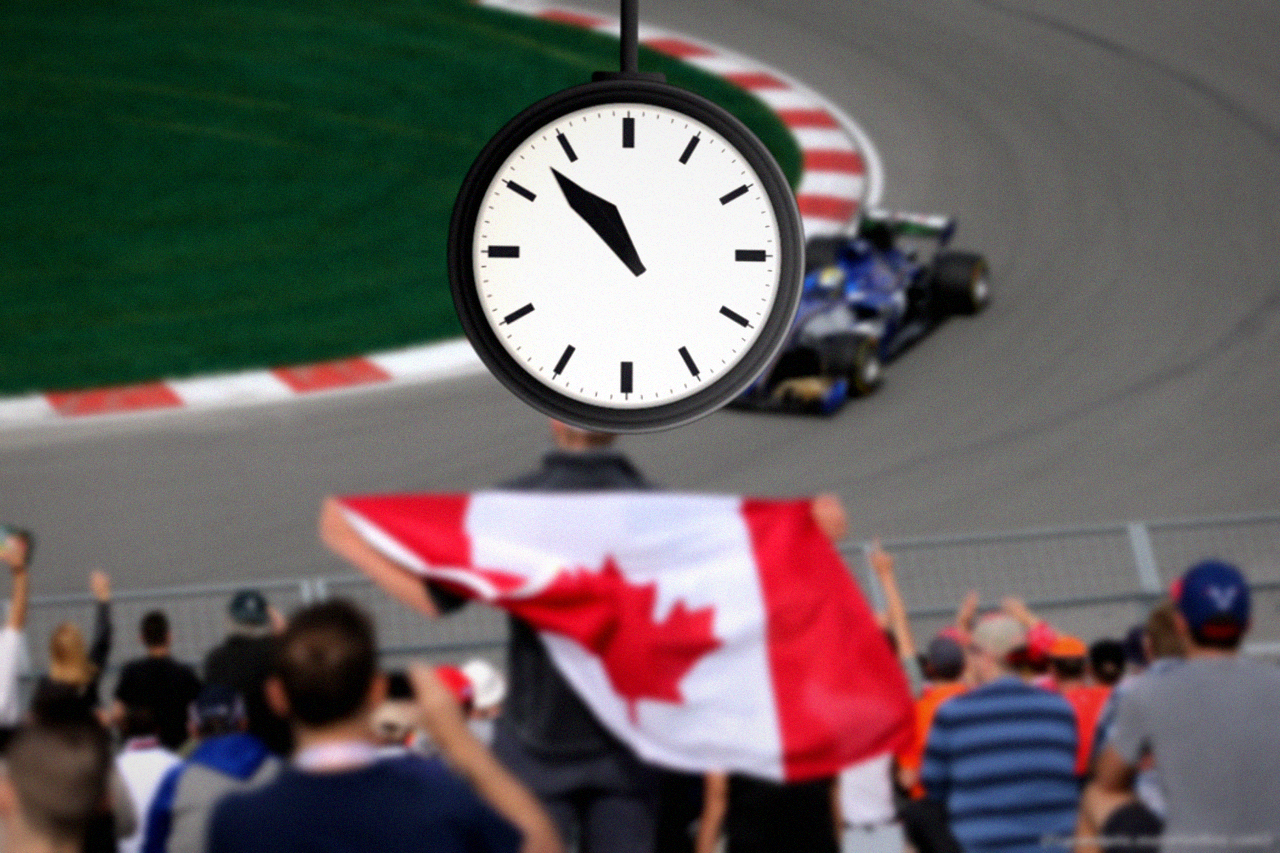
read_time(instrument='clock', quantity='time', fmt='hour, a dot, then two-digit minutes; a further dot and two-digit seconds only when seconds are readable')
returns 10.53
